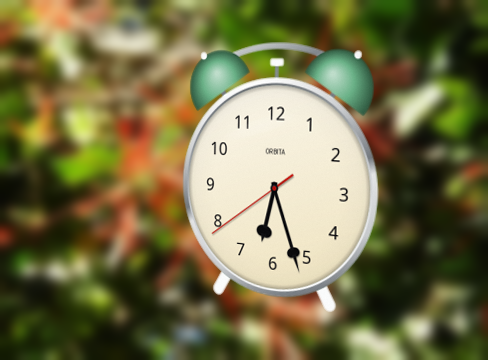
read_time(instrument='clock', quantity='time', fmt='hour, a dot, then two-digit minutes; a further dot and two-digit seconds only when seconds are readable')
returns 6.26.39
